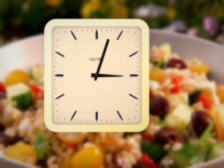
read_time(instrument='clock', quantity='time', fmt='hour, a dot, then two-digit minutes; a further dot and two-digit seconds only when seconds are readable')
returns 3.03
